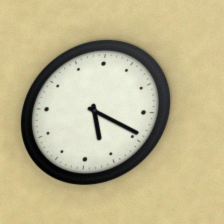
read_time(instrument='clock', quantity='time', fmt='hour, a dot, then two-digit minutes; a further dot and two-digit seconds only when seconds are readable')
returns 5.19
